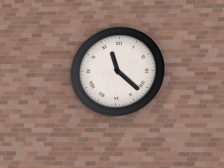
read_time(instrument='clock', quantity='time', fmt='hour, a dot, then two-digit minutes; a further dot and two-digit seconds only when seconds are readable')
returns 11.22
